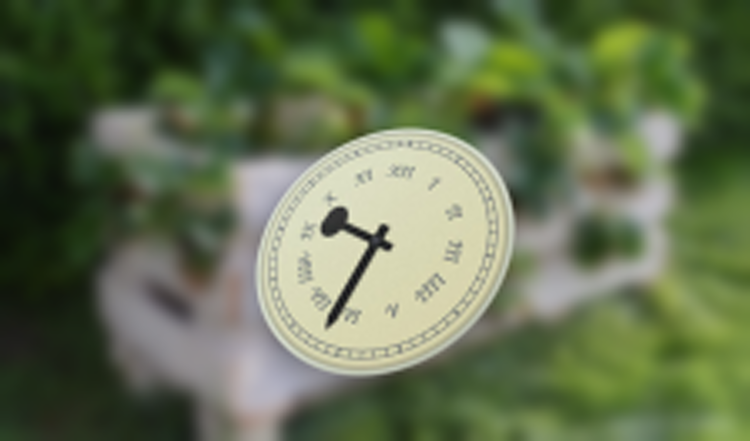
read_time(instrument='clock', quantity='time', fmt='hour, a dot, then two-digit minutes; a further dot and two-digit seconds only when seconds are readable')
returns 9.32
